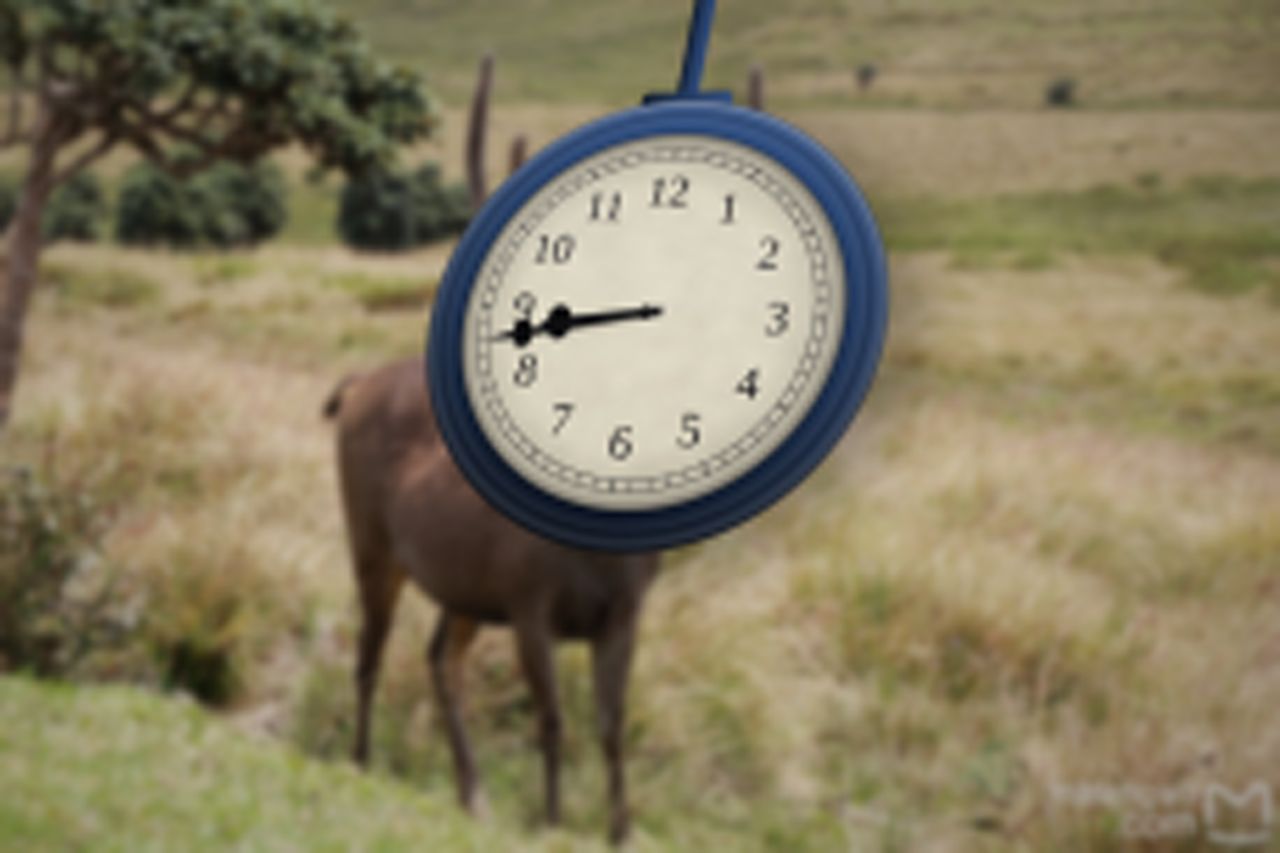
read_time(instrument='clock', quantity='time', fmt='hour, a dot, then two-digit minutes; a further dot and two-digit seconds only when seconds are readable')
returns 8.43
